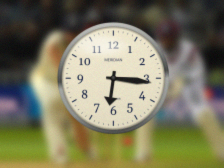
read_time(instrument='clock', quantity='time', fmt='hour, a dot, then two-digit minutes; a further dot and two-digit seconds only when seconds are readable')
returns 6.16
